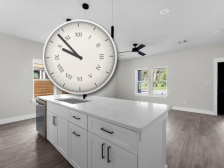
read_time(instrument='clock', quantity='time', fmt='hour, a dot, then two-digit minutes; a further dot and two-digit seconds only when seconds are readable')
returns 9.53
